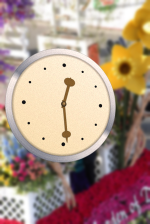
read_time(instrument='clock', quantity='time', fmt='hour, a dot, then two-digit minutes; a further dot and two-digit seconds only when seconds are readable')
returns 12.29
